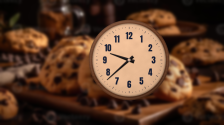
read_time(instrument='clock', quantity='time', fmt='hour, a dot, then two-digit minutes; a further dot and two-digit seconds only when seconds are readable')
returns 9.38
